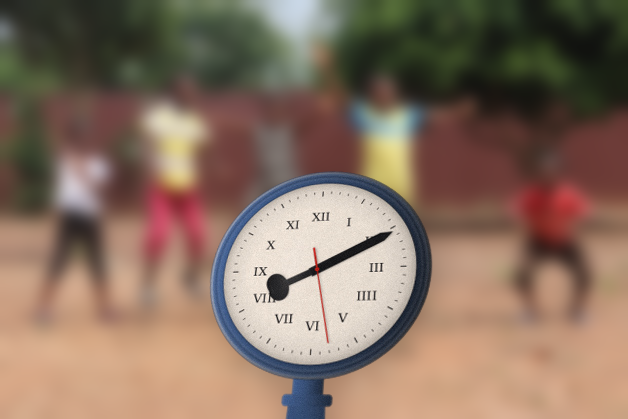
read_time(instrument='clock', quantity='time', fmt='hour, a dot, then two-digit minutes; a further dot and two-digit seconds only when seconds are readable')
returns 8.10.28
